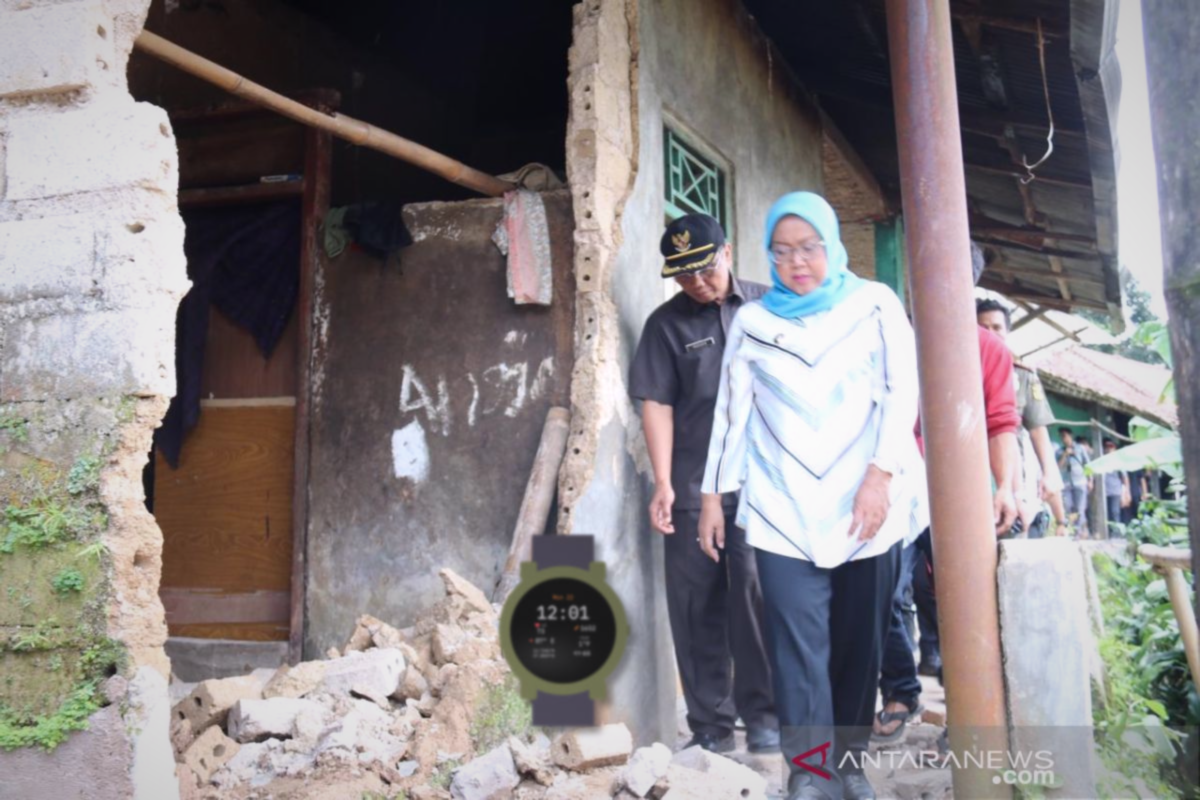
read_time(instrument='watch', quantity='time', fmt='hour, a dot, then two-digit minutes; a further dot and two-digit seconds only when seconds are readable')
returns 12.01
